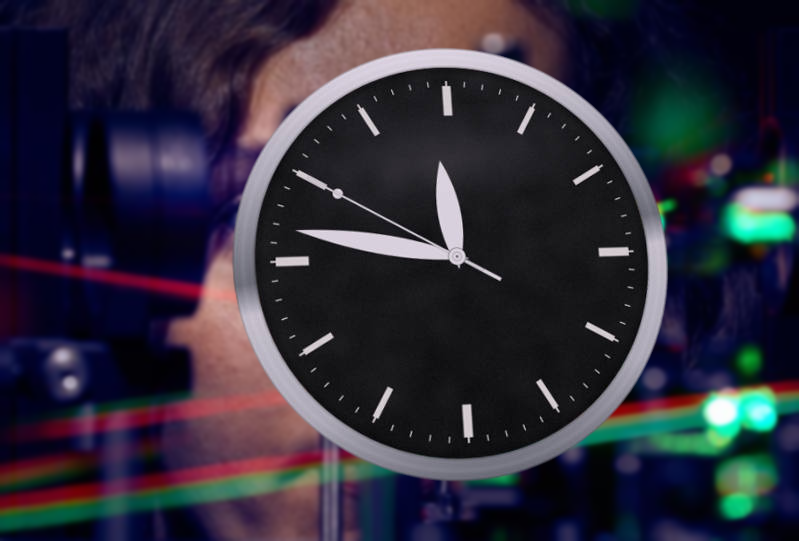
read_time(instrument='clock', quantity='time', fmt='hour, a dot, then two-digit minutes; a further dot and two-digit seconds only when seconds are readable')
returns 11.46.50
